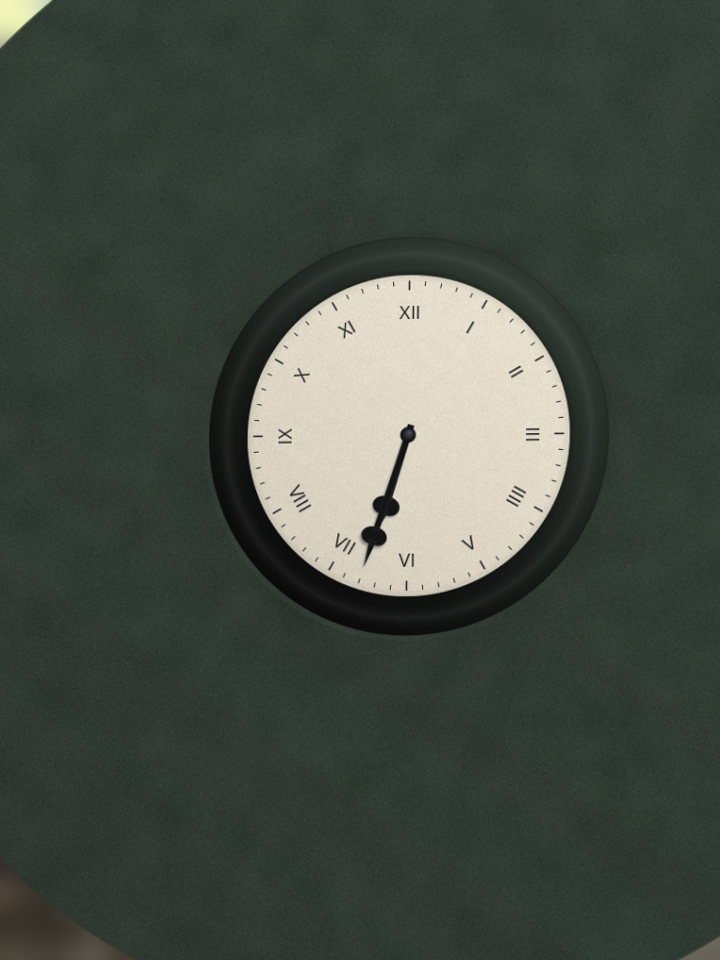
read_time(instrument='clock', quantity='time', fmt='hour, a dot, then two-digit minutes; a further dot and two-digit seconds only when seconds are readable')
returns 6.33
